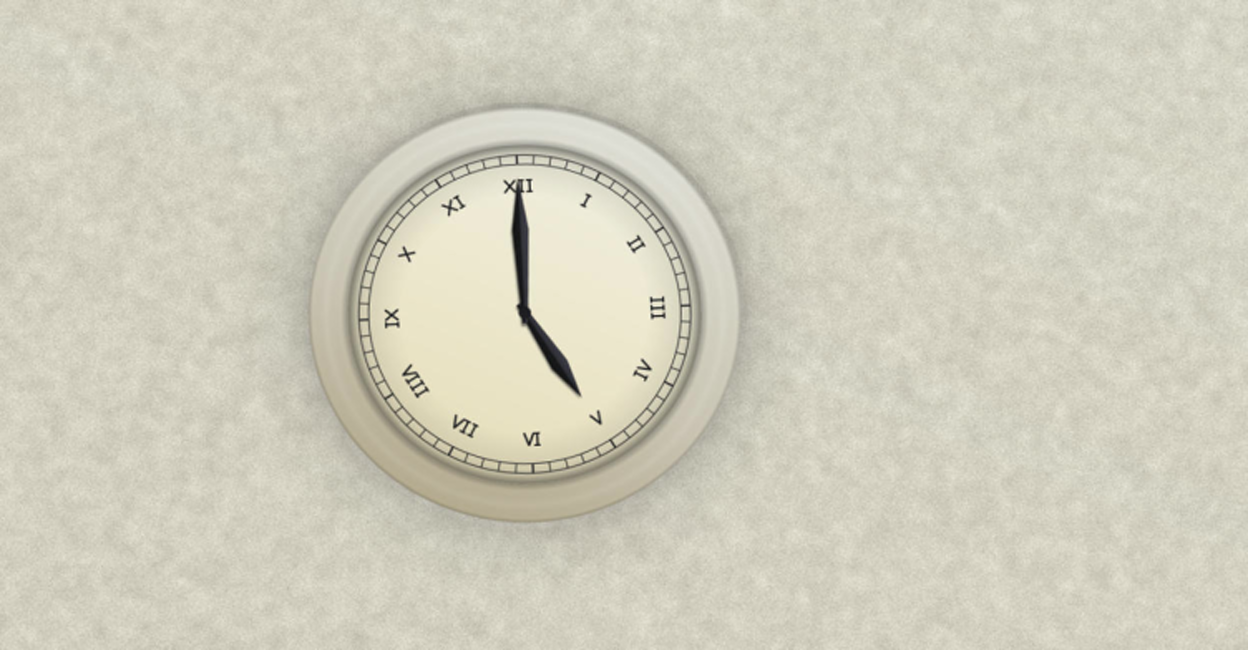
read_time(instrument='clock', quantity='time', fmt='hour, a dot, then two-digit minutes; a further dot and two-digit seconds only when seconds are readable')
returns 5.00
